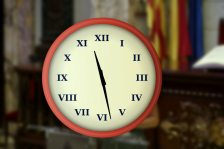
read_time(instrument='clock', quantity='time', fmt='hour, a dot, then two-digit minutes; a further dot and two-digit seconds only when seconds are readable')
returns 11.28
